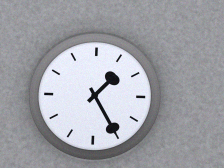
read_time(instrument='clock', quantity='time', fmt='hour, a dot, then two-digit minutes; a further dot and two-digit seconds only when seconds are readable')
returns 1.25
